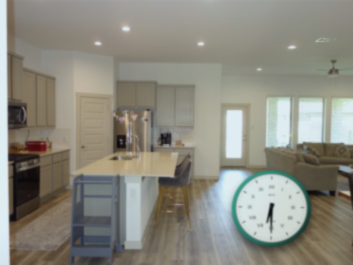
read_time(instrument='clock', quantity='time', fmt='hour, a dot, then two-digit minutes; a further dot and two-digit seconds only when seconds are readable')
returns 6.30
